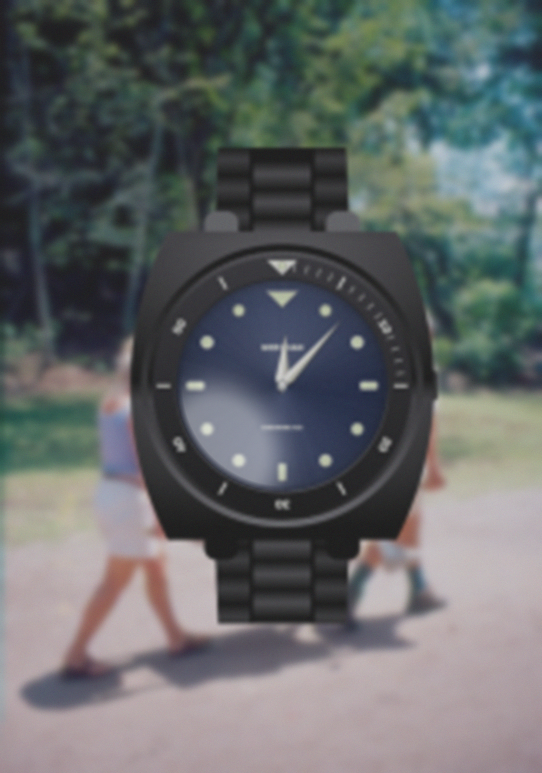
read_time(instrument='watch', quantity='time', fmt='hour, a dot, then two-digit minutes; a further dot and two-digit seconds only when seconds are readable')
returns 12.07
